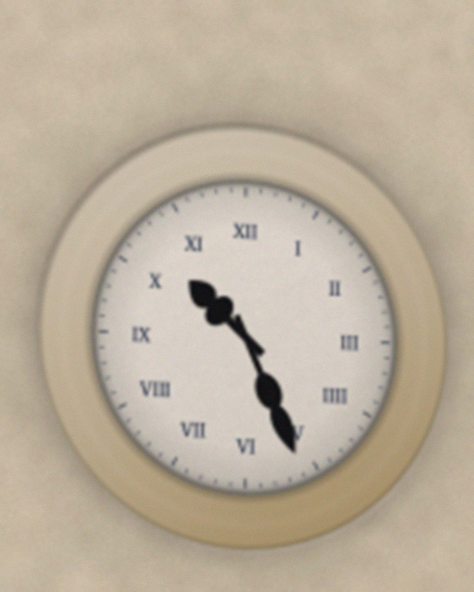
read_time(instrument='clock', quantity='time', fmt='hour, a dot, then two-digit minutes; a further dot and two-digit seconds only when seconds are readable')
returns 10.26
